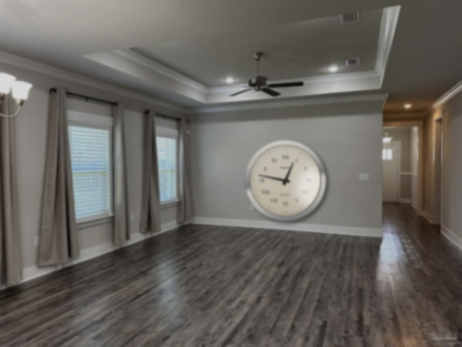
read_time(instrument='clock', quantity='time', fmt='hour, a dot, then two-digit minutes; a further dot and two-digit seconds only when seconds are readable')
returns 12.47
